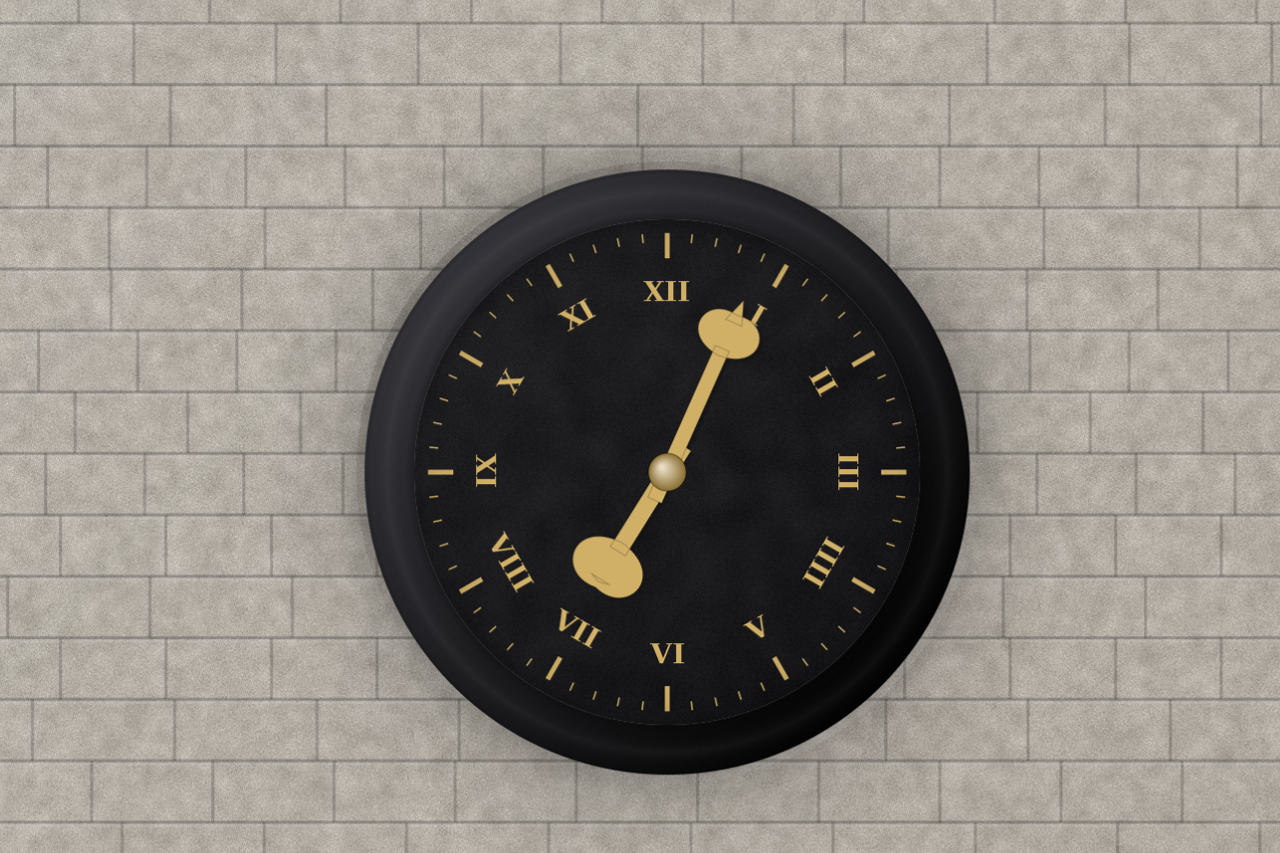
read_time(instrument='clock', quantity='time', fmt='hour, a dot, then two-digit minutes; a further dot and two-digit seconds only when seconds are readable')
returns 7.04
